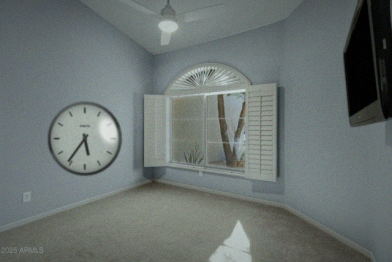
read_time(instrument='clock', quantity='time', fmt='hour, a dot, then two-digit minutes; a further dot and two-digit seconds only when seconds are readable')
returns 5.36
